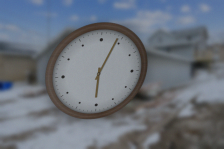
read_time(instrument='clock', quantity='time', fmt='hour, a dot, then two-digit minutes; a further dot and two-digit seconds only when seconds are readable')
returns 6.04
